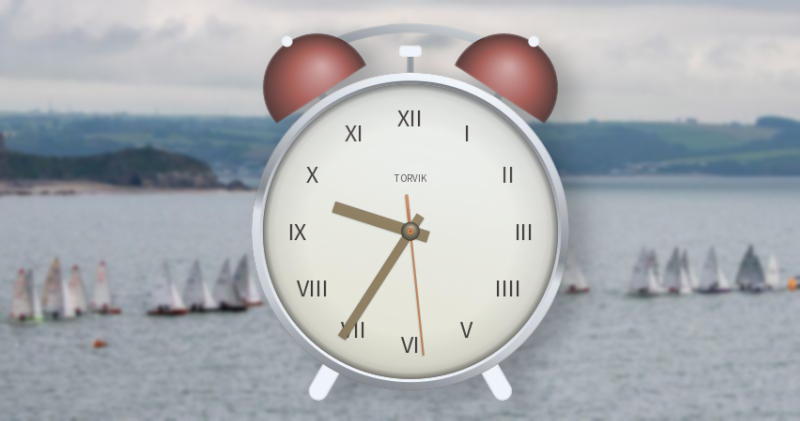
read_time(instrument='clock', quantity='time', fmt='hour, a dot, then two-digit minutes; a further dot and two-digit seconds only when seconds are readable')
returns 9.35.29
